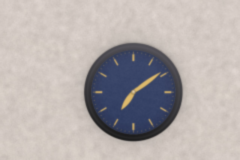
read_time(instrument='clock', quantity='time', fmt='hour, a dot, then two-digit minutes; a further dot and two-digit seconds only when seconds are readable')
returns 7.09
